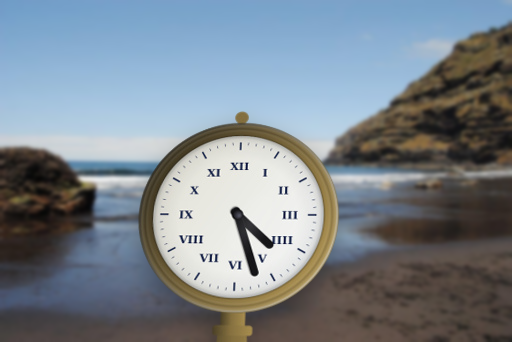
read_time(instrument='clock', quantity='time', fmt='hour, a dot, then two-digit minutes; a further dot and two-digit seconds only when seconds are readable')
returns 4.27
